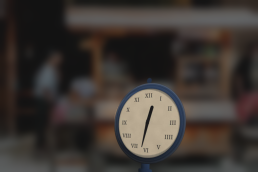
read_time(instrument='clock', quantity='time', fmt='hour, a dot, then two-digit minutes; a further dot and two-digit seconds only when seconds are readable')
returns 12.32
